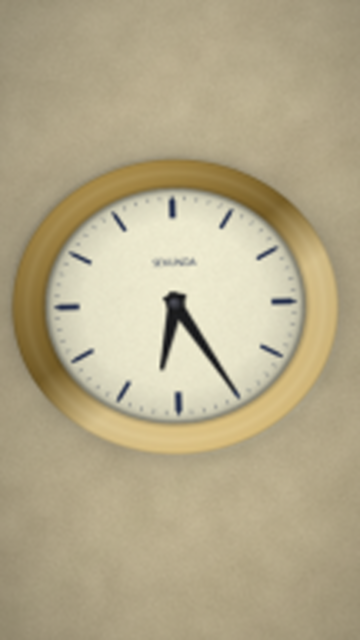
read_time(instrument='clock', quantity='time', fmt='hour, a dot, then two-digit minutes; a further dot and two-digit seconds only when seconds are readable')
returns 6.25
